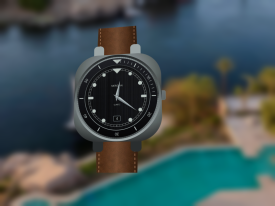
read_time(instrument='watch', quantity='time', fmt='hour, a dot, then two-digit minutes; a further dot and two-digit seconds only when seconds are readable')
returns 12.21
